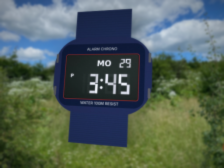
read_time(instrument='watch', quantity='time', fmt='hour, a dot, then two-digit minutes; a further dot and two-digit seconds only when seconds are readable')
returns 3.45
